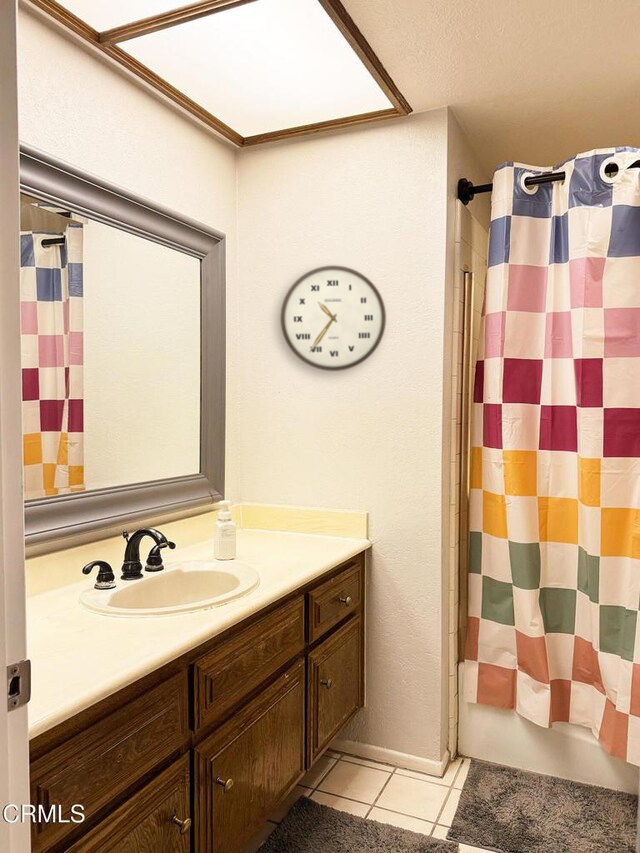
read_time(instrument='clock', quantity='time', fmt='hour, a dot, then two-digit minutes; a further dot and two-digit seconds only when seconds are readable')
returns 10.36
